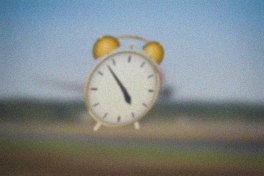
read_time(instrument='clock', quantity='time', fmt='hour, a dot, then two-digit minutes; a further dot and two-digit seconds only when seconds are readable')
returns 4.53
